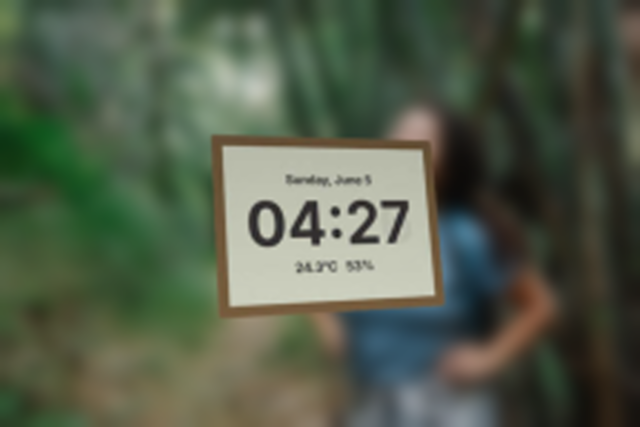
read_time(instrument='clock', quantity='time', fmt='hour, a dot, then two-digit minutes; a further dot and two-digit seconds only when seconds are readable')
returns 4.27
